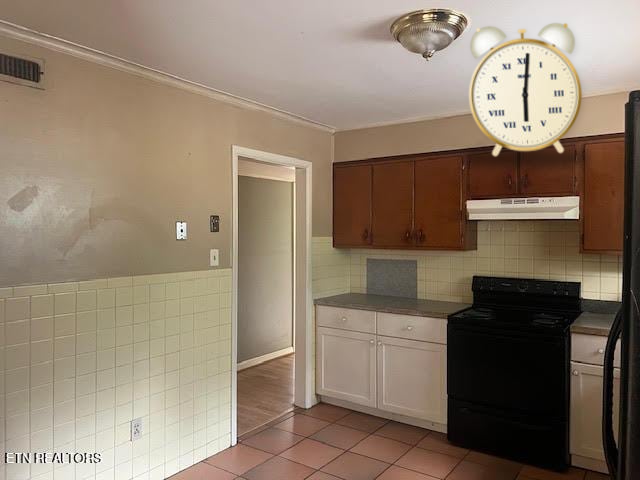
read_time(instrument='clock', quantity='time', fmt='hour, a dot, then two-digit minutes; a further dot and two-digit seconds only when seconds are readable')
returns 6.01
